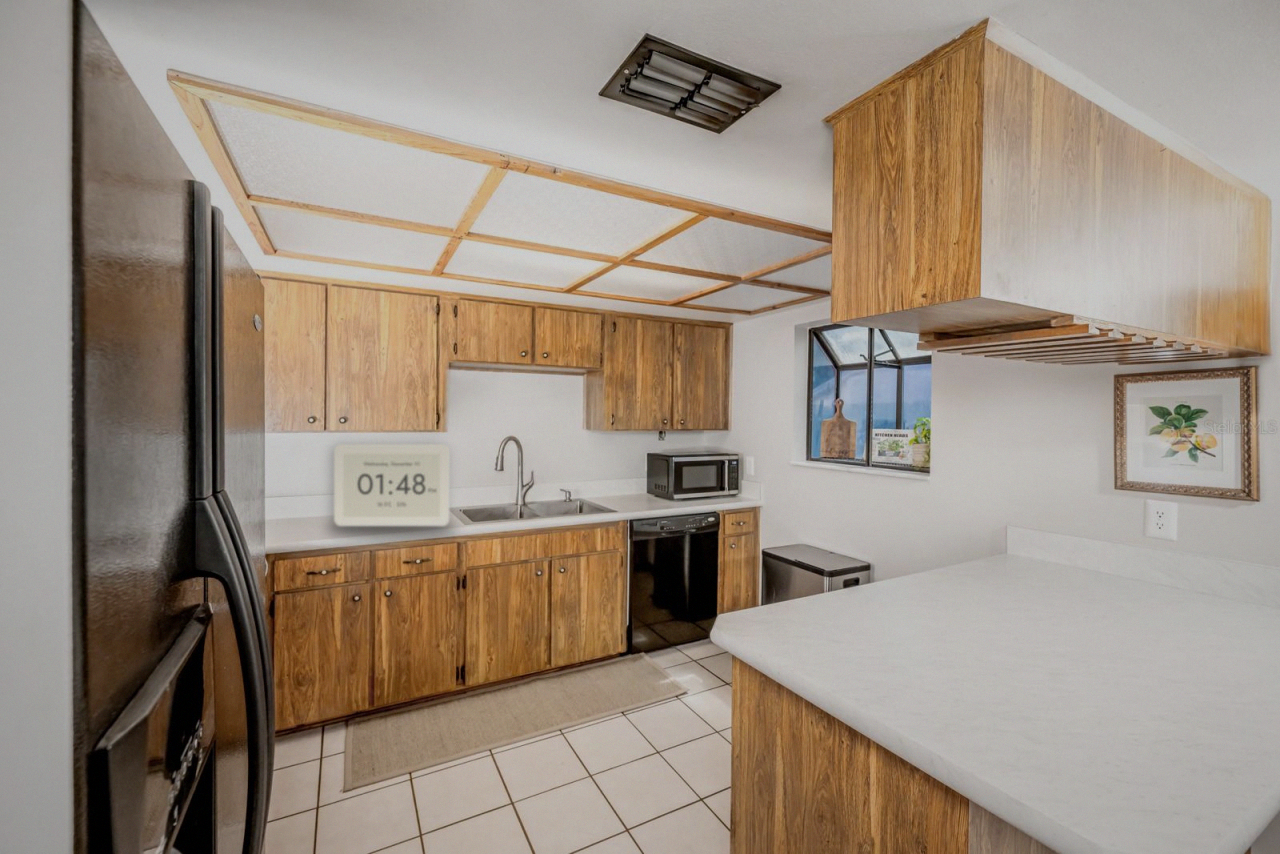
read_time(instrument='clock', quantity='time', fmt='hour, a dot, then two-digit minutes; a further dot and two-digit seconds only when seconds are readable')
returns 1.48
